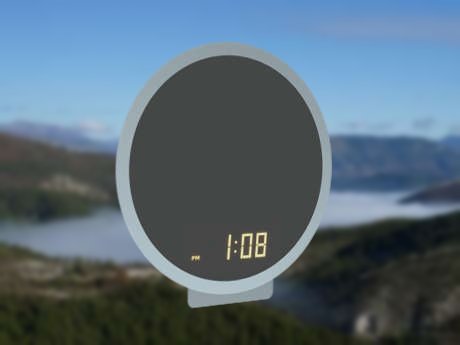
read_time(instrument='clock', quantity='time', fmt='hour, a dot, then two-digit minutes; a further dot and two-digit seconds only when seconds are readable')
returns 1.08
